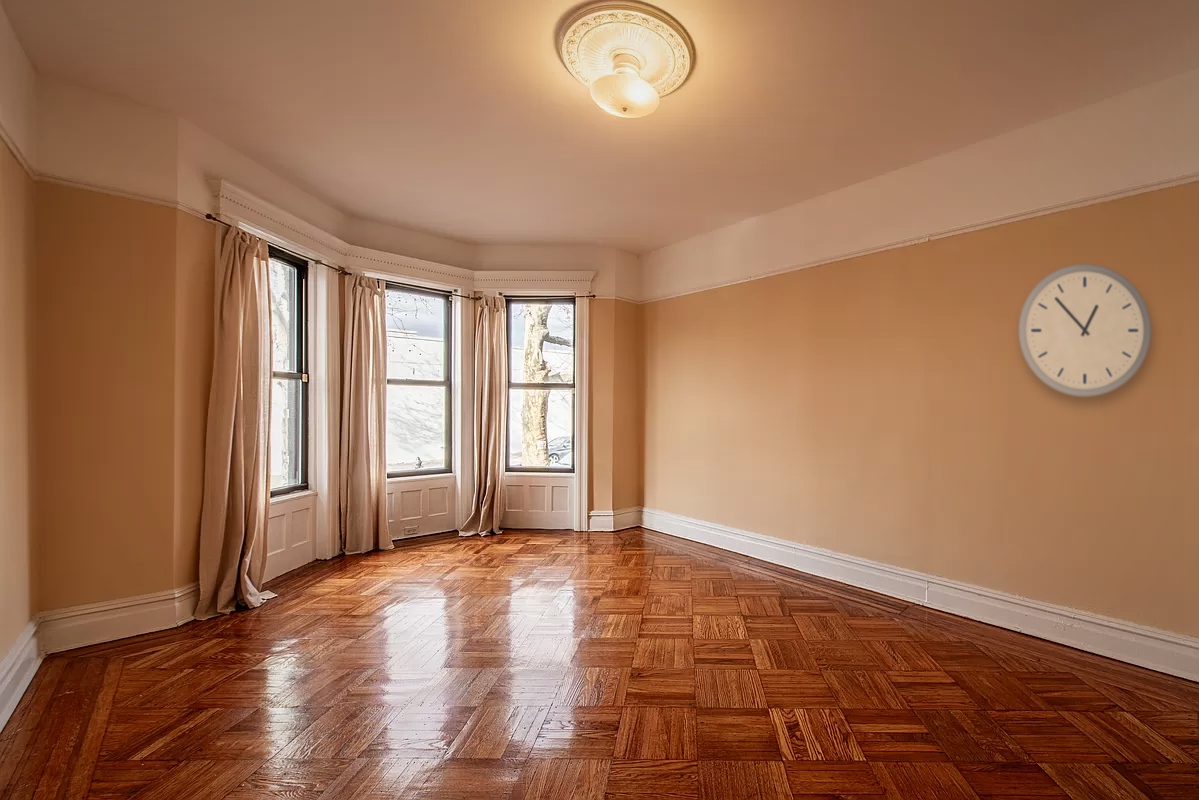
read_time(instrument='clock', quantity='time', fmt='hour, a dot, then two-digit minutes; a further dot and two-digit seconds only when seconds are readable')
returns 12.53
